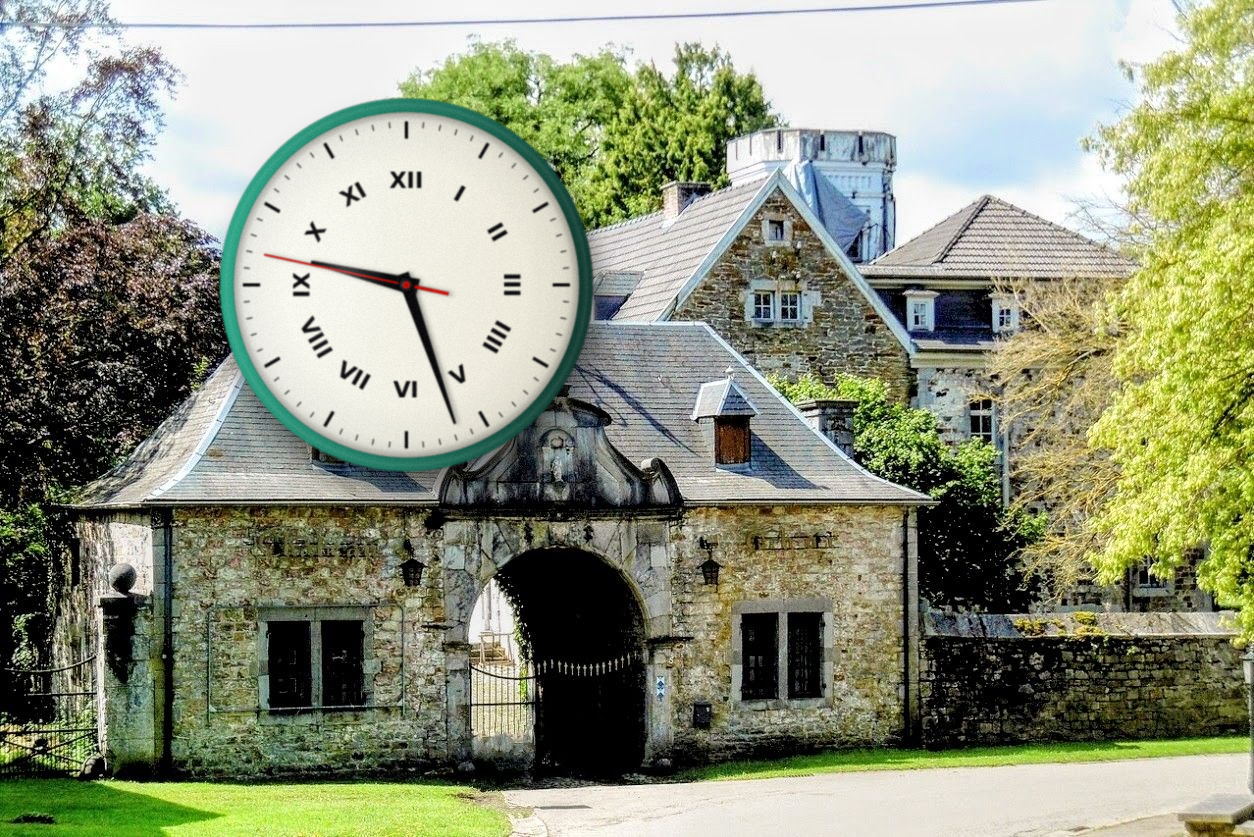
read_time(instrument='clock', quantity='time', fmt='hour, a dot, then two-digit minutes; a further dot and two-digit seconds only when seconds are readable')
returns 9.26.47
